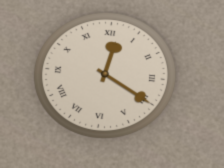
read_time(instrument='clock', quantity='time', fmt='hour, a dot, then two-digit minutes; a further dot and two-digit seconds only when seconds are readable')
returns 12.20
